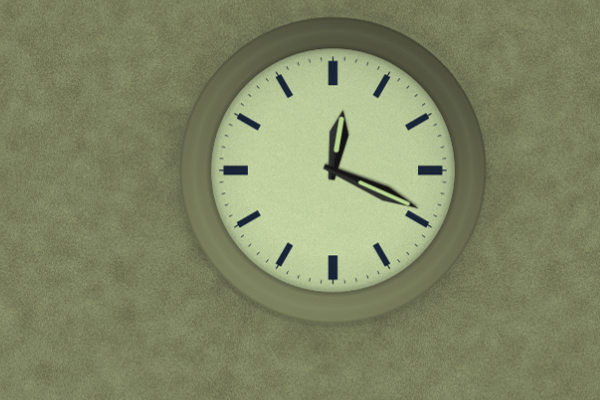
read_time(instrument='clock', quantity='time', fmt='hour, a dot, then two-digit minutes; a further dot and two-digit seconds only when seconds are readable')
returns 12.19
